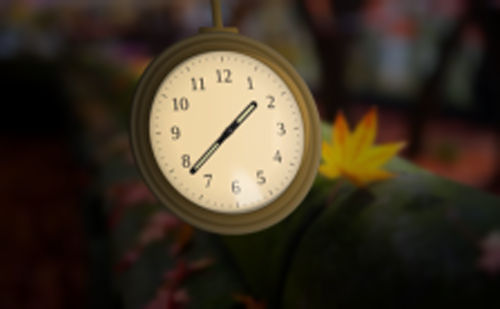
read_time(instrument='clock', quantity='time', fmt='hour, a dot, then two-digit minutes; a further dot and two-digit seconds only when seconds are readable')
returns 1.38
